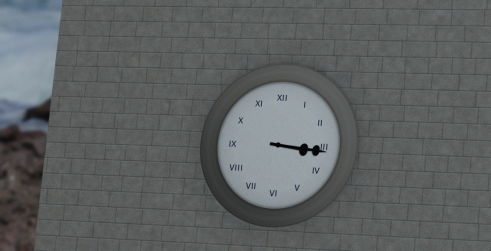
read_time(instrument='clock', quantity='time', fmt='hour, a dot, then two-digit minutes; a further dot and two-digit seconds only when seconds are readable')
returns 3.16
